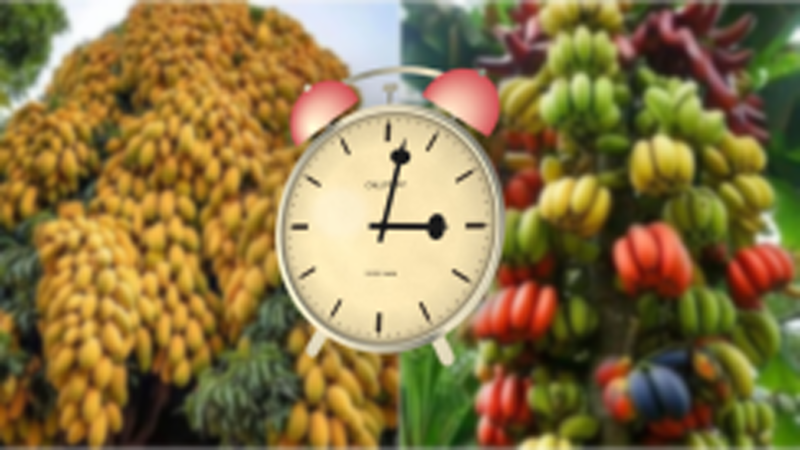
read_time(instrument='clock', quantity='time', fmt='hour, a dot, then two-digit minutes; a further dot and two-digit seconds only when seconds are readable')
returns 3.02
